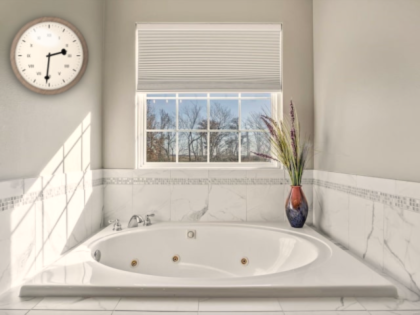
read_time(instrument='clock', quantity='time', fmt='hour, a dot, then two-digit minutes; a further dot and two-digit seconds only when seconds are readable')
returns 2.31
